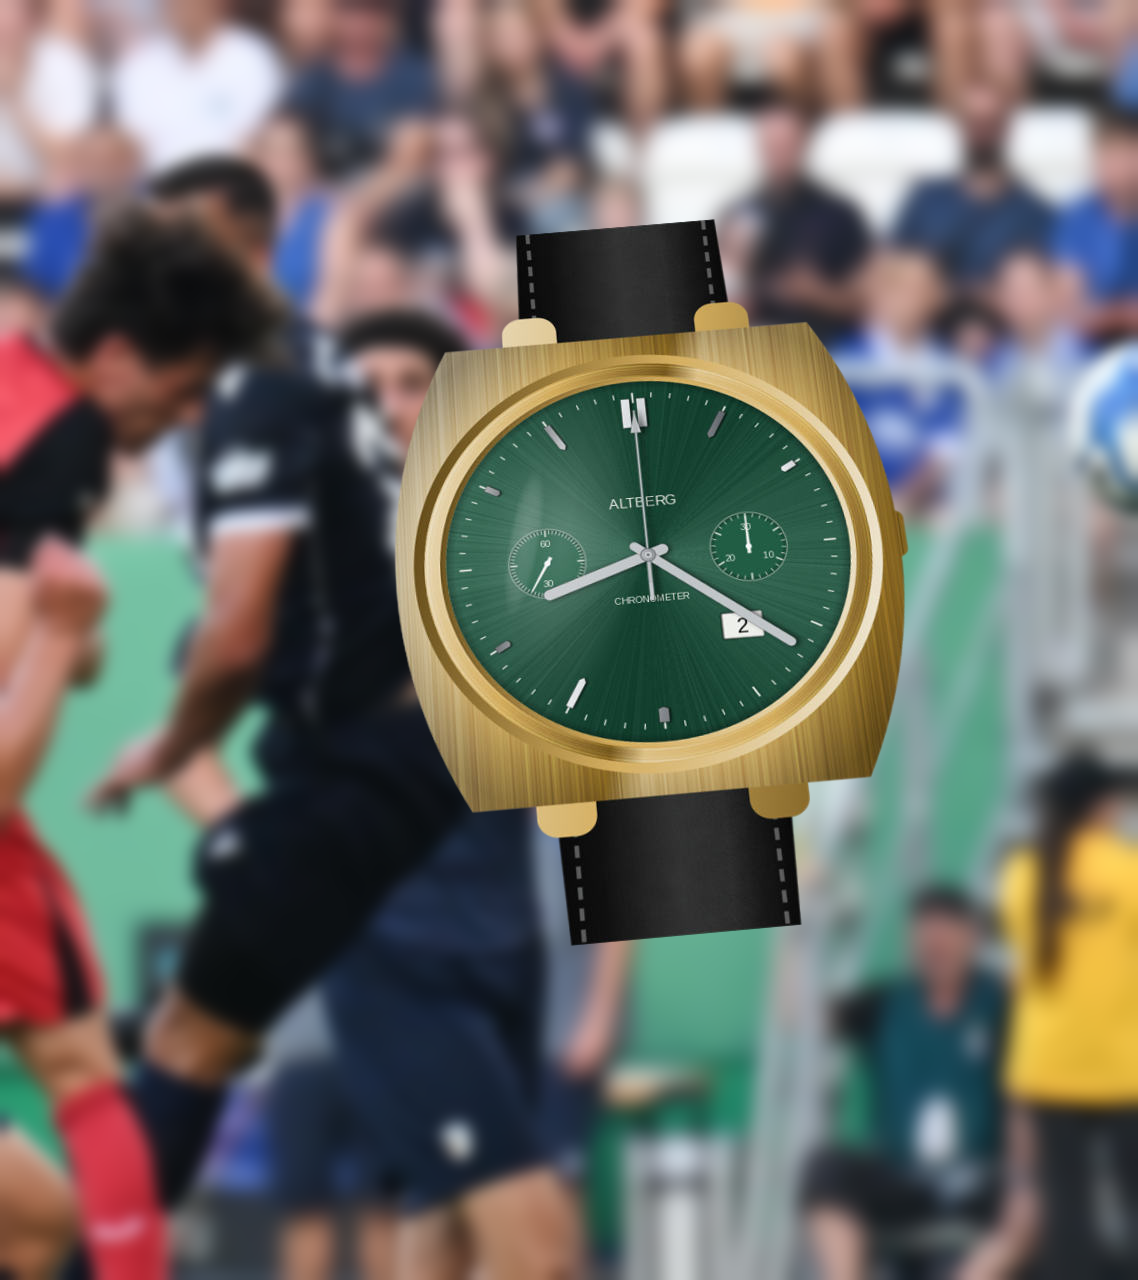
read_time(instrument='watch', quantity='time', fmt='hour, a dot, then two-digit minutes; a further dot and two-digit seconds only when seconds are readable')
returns 8.21.35
